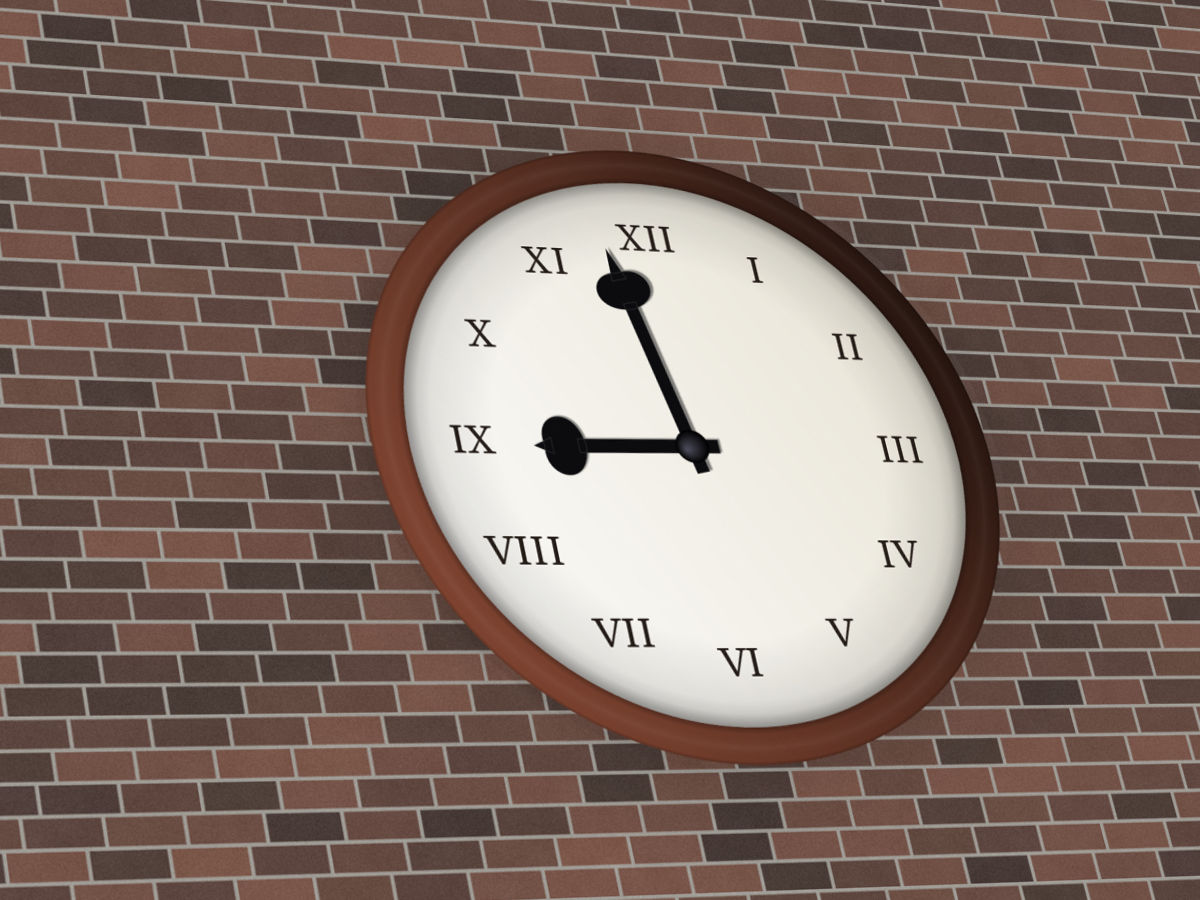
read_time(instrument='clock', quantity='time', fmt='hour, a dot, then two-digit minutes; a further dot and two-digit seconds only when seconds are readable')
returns 8.58
